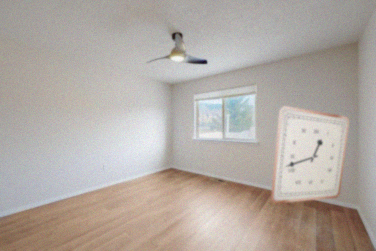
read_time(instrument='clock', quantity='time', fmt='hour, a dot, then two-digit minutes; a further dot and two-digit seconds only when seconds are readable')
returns 12.42
